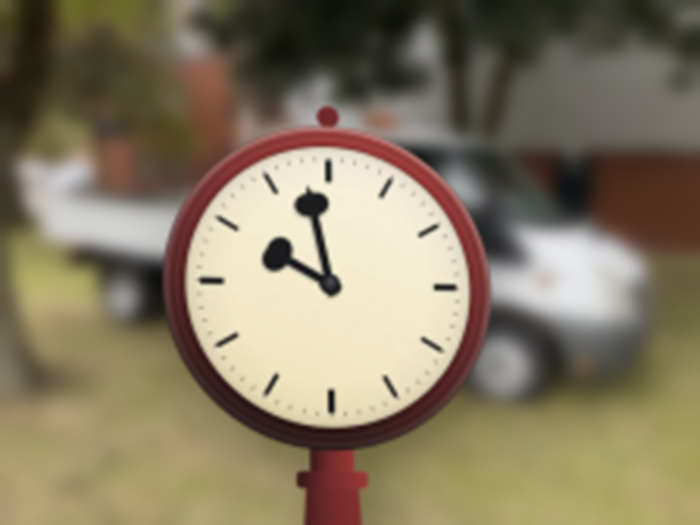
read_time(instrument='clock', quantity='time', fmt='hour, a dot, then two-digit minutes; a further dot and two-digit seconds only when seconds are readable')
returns 9.58
